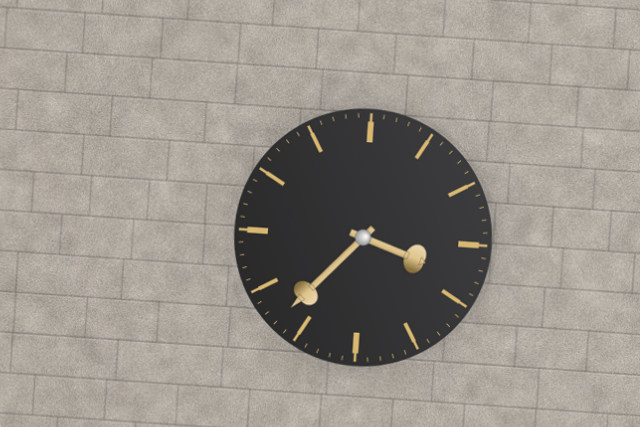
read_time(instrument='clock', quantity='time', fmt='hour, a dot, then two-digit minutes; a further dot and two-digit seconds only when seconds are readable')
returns 3.37
